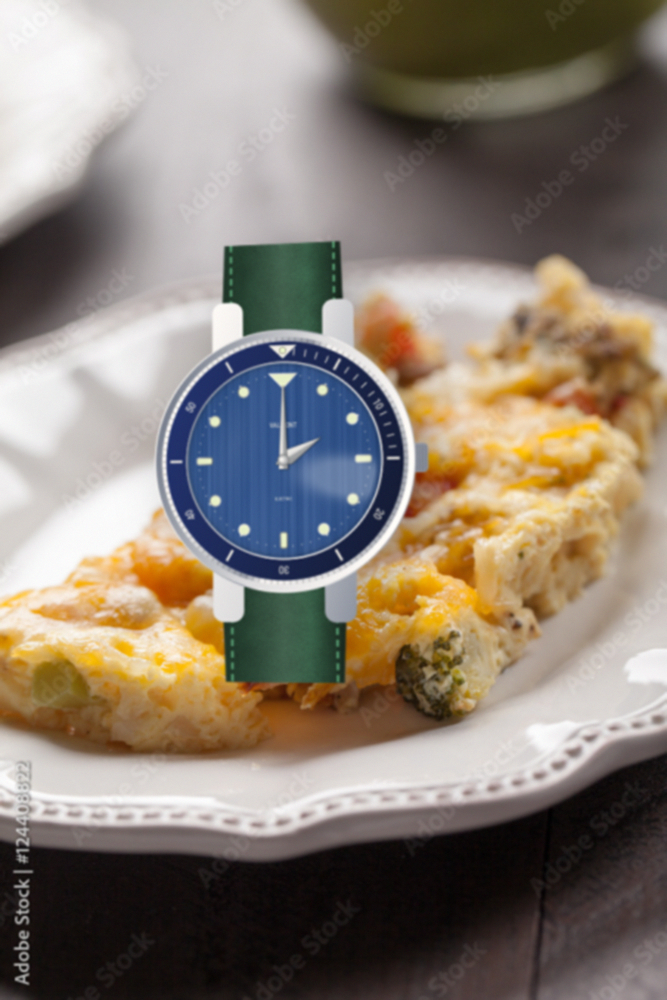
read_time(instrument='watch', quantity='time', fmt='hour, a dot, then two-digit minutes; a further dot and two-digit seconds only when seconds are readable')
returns 2.00
